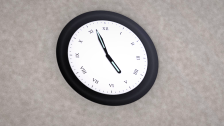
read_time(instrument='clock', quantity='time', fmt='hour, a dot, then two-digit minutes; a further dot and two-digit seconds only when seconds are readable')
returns 4.57
